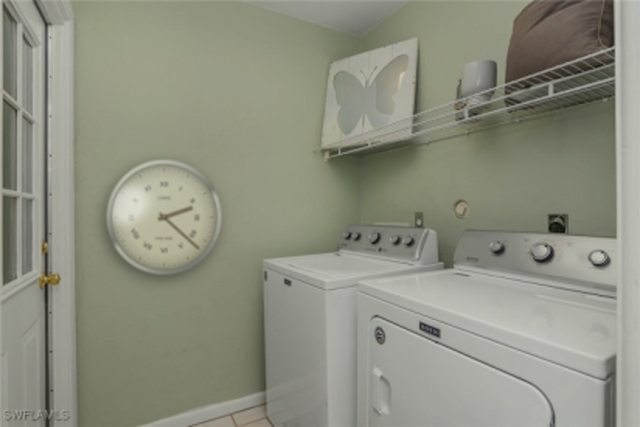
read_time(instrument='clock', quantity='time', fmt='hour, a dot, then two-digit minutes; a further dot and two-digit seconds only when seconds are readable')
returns 2.22
